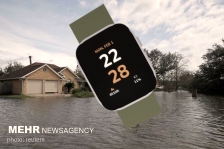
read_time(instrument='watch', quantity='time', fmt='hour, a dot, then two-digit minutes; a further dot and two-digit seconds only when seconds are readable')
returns 22.28
